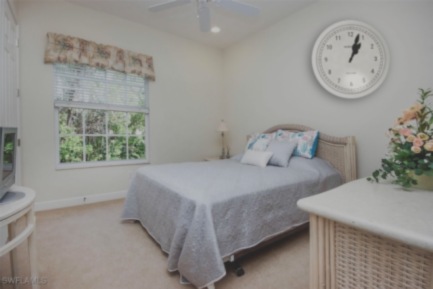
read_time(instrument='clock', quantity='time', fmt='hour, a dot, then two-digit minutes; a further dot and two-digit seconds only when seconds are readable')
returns 1.03
